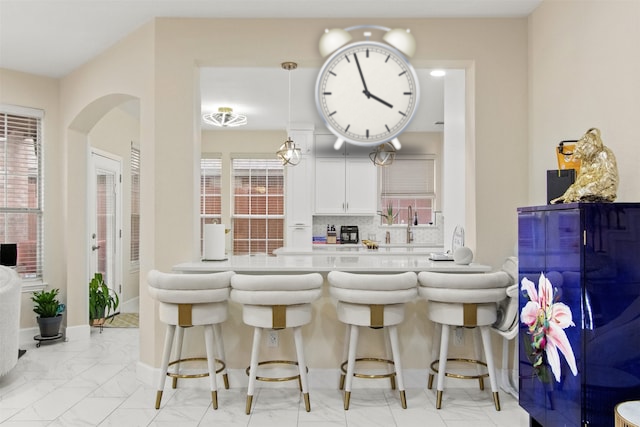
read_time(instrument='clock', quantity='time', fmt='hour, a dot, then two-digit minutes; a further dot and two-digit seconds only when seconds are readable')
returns 3.57
